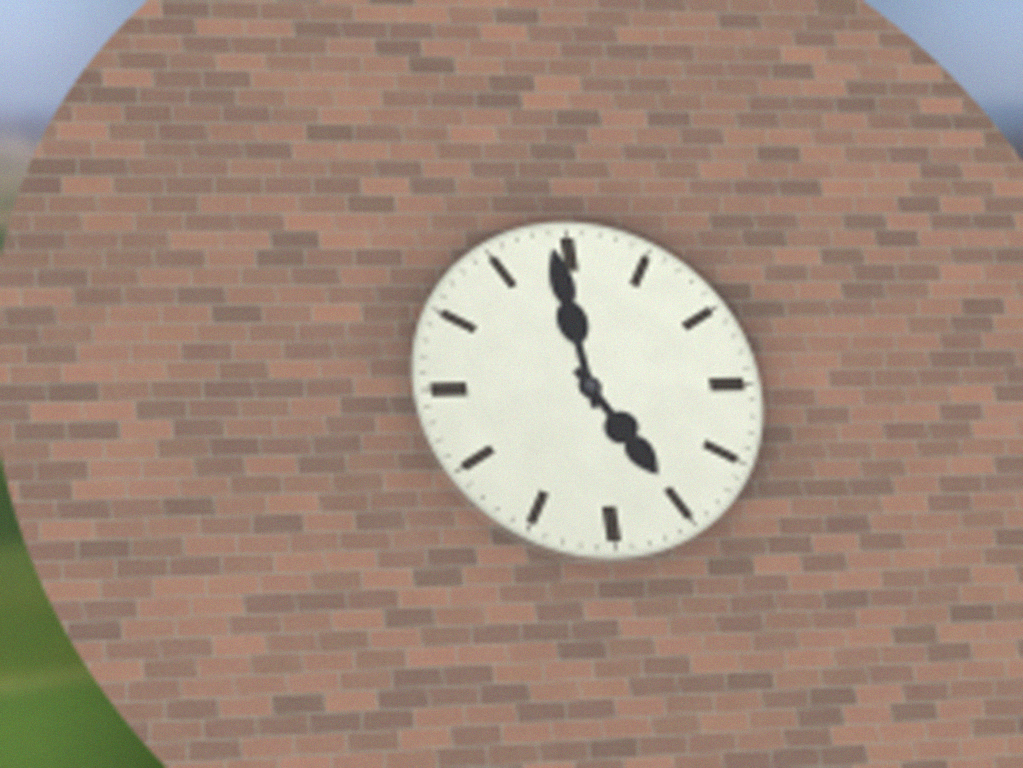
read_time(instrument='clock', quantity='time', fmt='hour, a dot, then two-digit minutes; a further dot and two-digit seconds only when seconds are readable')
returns 4.59
